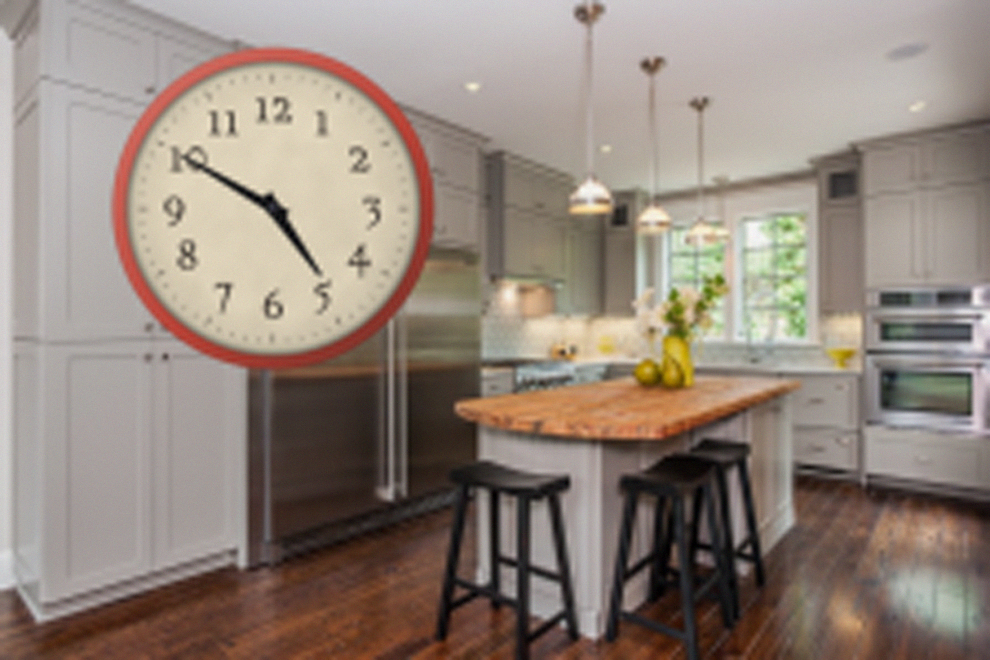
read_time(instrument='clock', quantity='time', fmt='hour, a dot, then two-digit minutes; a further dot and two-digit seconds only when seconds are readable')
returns 4.50
